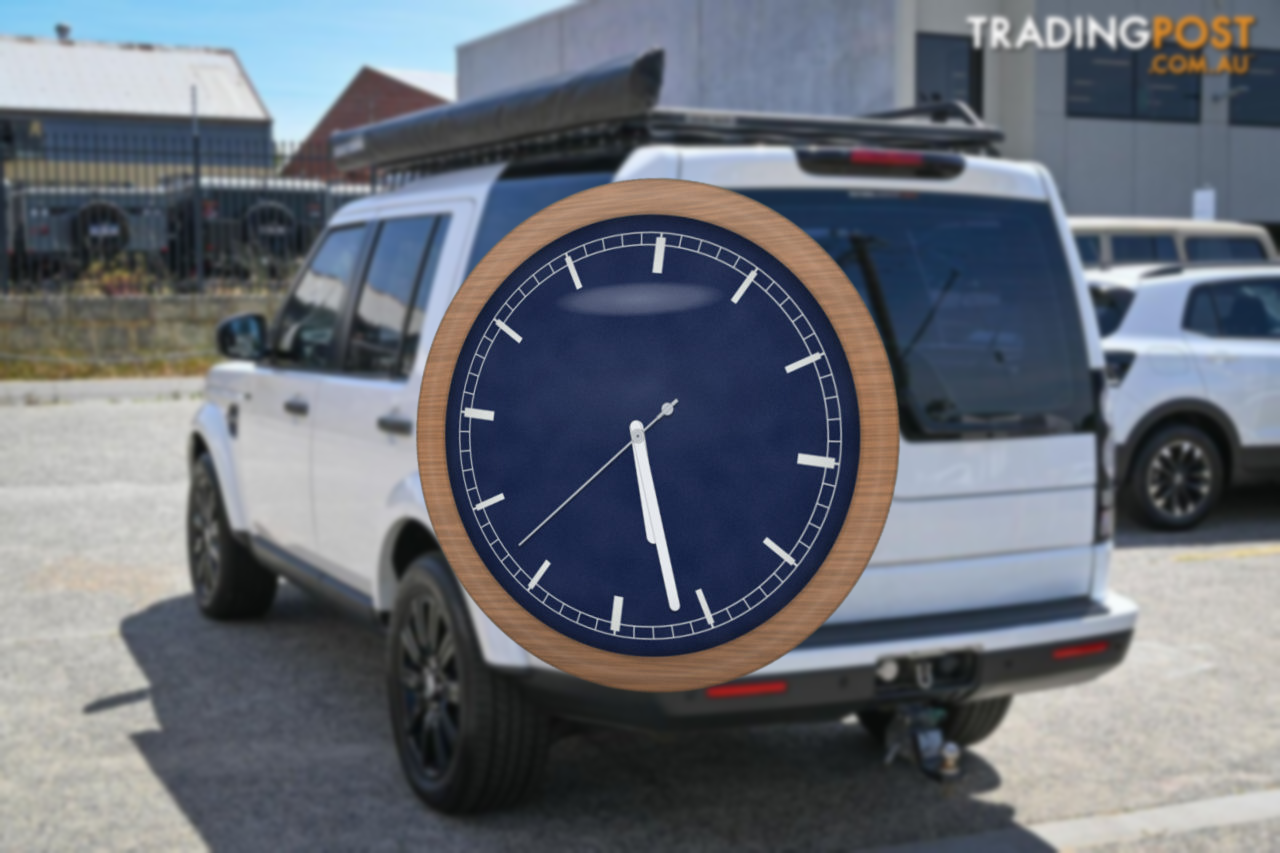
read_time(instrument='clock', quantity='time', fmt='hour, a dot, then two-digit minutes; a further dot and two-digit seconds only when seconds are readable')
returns 5.26.37
